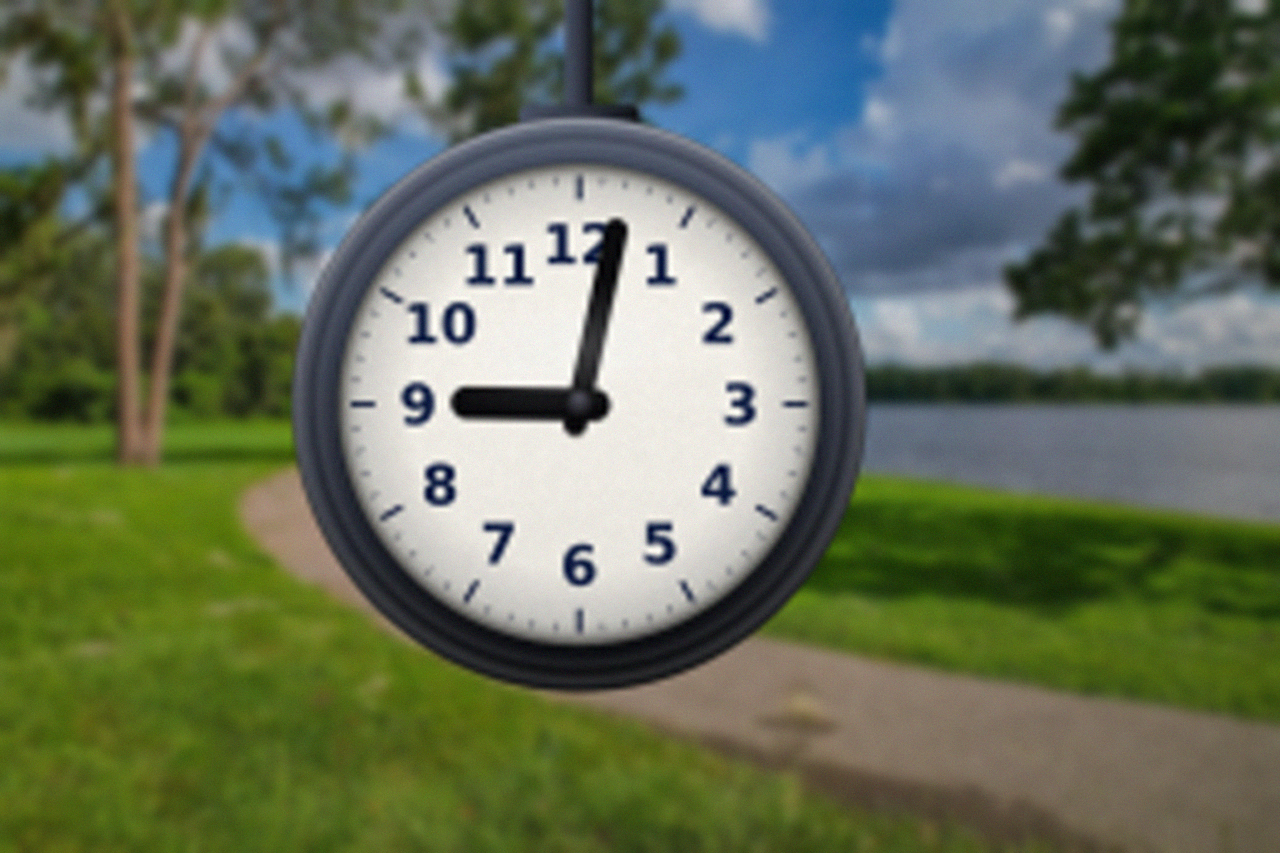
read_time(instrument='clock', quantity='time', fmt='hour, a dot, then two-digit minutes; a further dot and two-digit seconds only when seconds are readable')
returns 9.02
